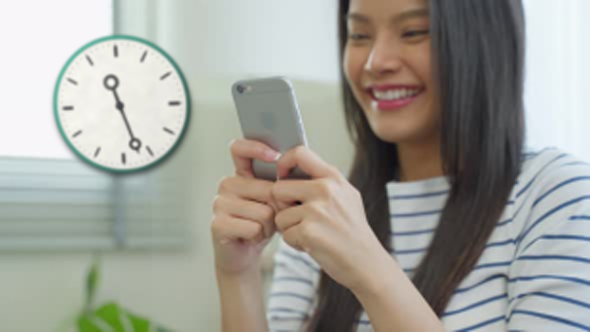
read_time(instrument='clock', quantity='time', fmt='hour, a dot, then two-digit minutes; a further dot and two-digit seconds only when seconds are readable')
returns 11.27
